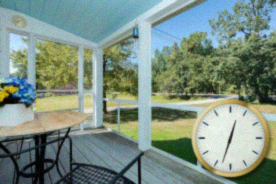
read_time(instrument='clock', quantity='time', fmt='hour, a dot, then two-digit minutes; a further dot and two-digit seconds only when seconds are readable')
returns 12.33
